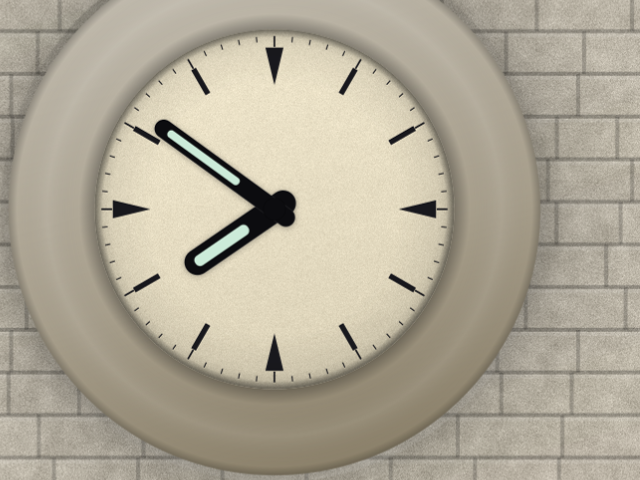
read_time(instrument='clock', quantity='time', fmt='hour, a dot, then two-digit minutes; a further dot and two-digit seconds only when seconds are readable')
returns 7.51
